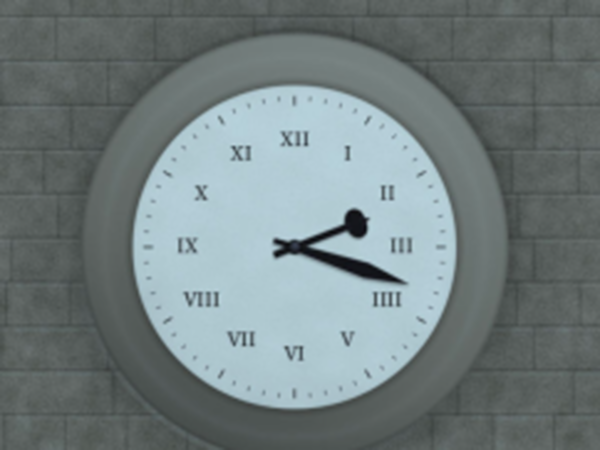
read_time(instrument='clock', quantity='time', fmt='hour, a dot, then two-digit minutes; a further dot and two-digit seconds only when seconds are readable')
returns 2.18
